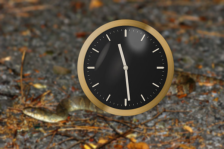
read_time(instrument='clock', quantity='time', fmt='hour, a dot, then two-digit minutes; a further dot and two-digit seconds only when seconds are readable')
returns 11.29
